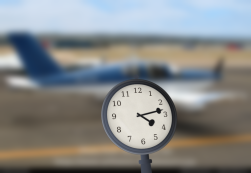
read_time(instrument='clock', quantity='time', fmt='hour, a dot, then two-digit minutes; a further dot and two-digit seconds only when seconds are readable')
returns 4.13
